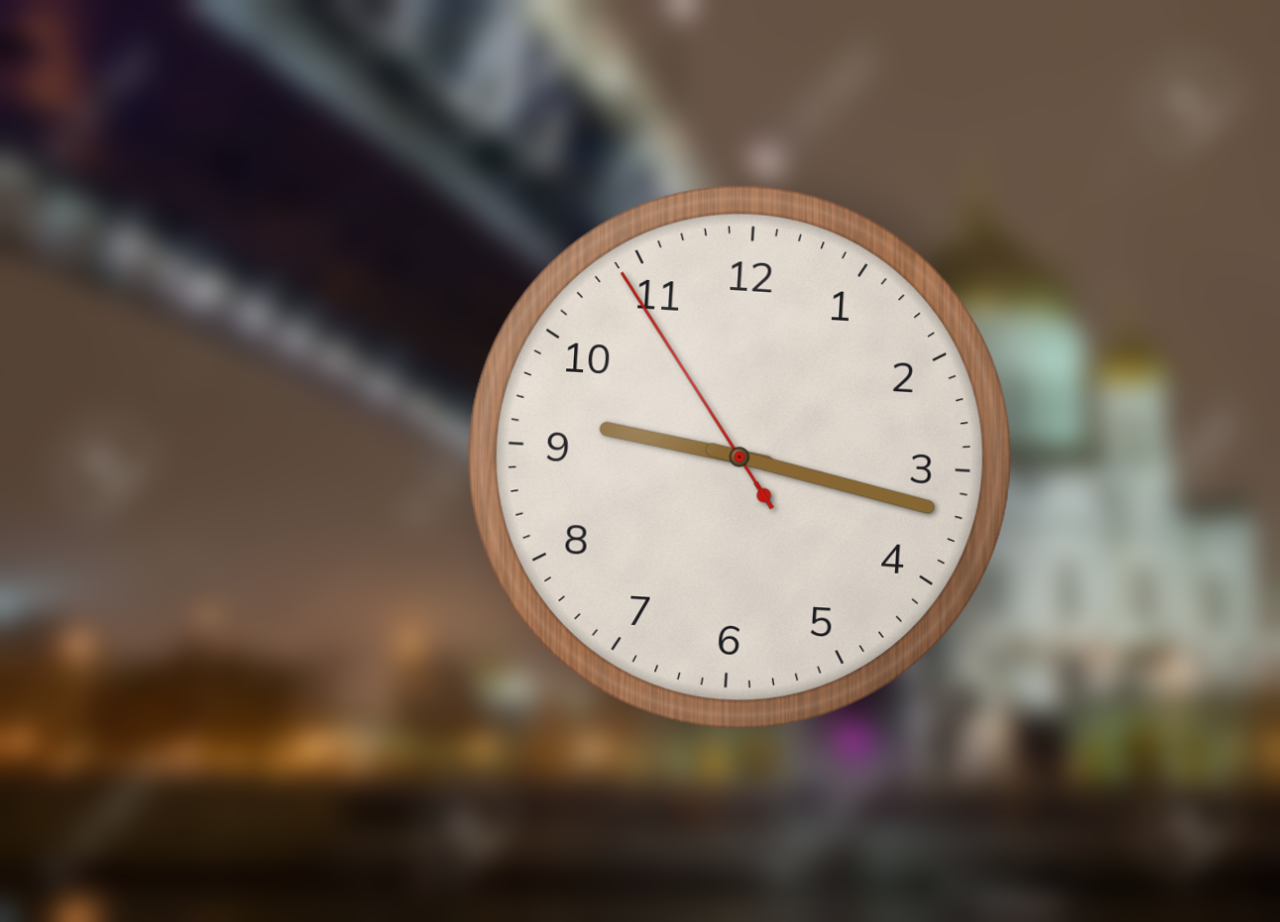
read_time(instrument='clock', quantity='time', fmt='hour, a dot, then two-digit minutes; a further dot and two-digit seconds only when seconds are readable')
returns 9.16.54
